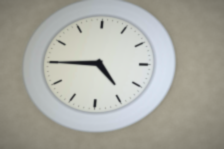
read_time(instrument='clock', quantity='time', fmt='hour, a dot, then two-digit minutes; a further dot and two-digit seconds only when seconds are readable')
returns 4.45
